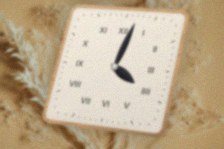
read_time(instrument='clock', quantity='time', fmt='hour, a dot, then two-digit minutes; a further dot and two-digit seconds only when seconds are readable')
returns 4.02
